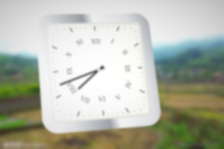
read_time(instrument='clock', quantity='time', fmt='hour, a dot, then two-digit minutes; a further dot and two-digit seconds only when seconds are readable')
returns 7.42
